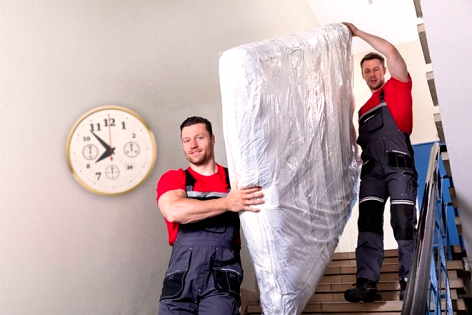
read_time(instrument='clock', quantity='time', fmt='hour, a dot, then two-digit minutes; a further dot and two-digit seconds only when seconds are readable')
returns 7.53
